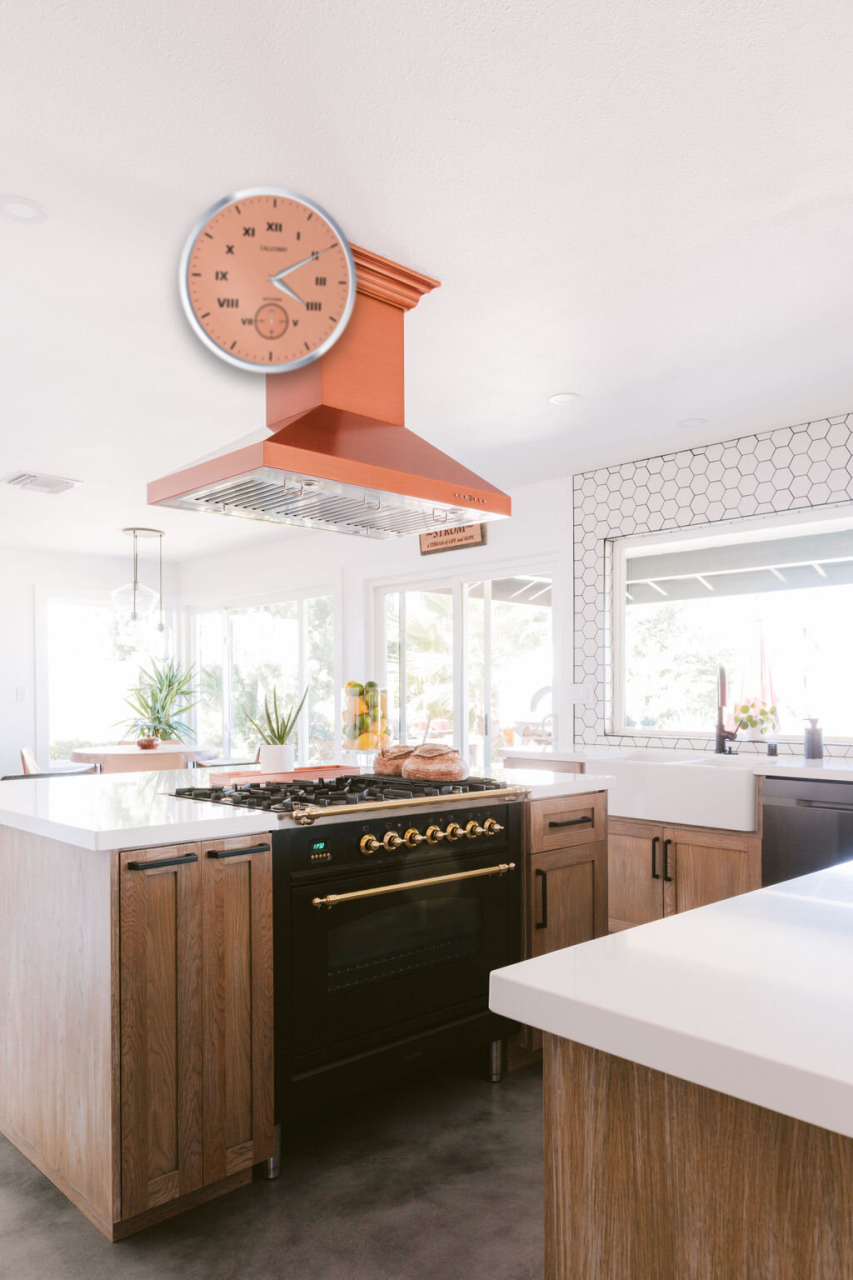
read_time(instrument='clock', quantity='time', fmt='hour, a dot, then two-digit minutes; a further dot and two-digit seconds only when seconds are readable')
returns 4.10
